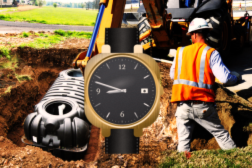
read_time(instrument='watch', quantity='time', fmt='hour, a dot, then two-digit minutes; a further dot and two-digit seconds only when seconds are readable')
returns 8.48
